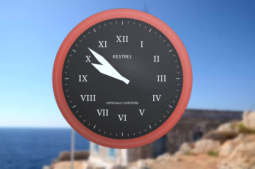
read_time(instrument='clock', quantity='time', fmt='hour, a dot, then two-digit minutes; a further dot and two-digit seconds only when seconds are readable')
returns 9.52
